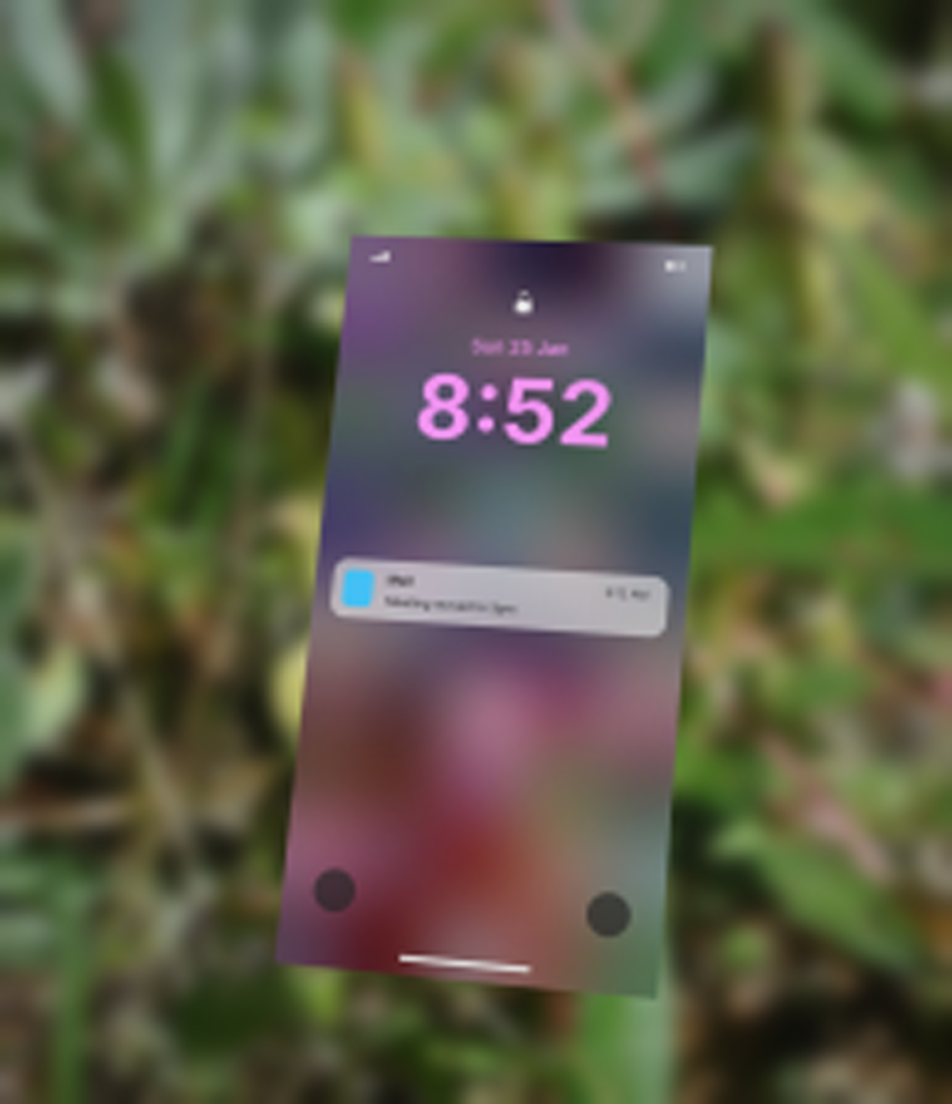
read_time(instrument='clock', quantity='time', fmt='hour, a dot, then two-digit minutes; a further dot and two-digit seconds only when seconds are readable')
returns 8.52
